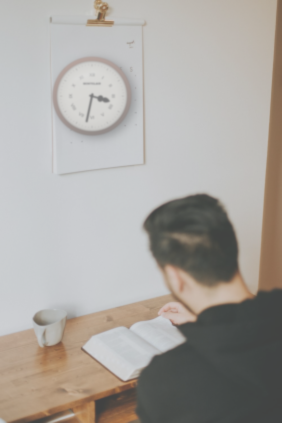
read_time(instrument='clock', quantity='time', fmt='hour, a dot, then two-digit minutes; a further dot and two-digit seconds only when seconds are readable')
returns 3.32
